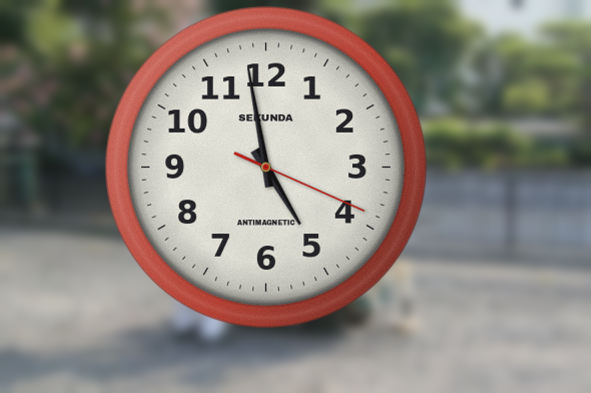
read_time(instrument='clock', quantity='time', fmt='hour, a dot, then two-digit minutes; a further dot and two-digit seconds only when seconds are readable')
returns 4.58.19
